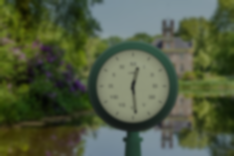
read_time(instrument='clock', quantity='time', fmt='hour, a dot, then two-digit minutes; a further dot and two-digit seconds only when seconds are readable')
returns 12.29
